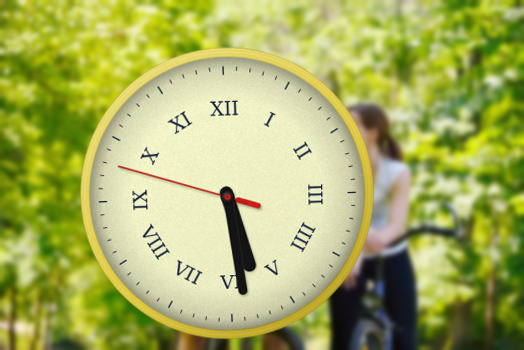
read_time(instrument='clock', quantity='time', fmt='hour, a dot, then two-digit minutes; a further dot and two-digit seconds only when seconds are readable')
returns 5.28.48
